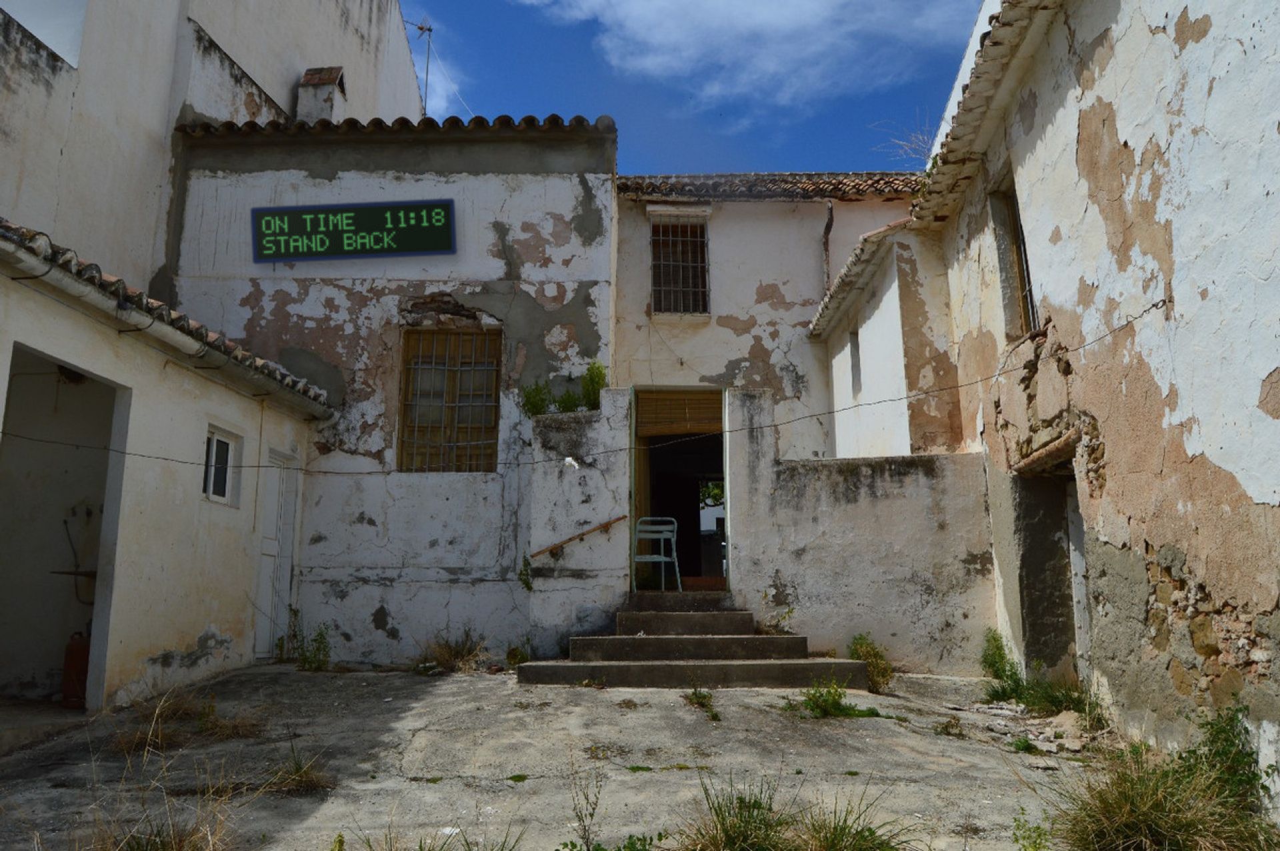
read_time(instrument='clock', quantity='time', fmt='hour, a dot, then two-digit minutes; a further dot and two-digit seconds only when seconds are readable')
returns 11.18
